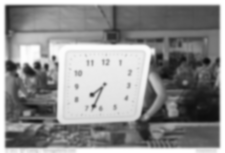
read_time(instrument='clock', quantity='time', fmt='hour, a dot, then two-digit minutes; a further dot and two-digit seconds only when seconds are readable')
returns 7.33
